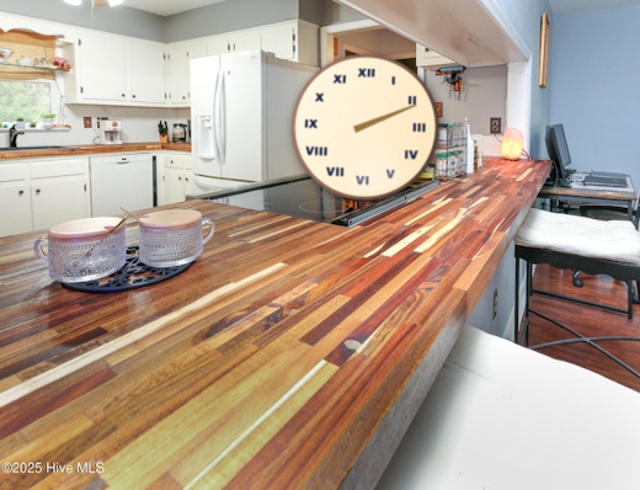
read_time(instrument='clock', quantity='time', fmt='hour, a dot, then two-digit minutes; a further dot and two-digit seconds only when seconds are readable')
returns 2.11
